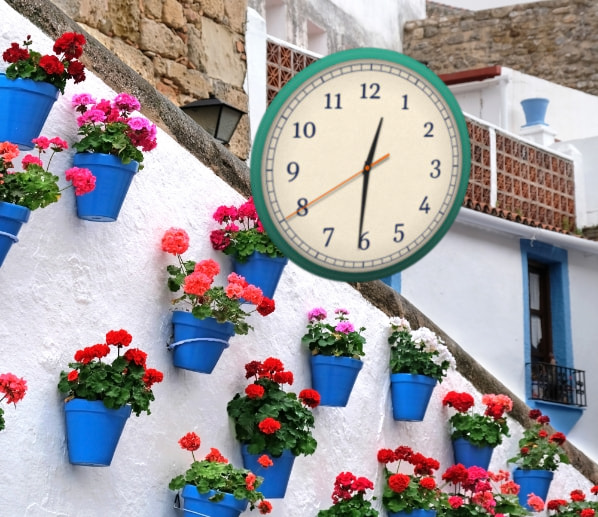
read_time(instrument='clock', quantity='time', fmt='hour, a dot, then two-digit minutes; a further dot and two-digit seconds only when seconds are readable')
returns 12.30.40
